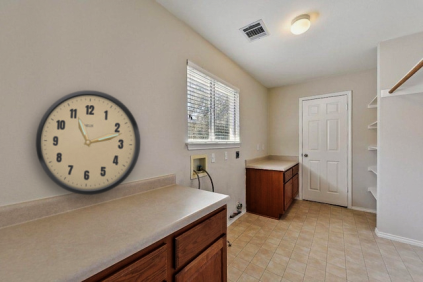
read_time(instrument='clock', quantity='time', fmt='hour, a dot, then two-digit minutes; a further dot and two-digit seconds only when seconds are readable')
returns 11.12
